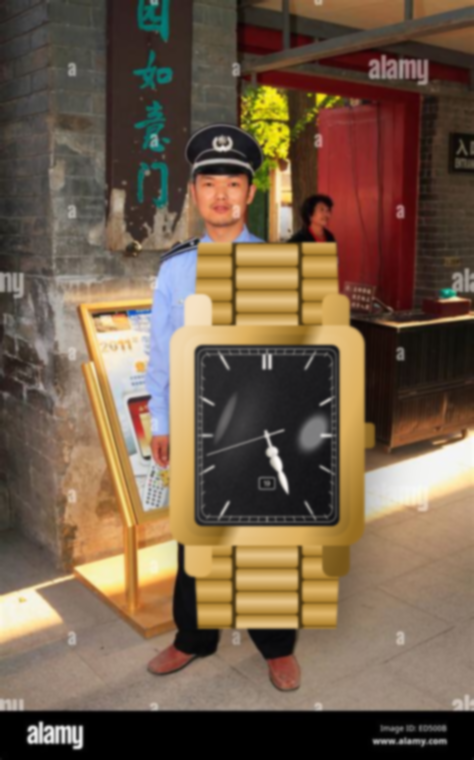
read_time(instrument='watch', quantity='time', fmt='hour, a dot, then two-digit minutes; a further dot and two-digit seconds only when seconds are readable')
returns 5.26.42
